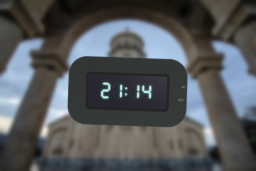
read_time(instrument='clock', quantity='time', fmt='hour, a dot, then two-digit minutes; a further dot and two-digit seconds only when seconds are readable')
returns 21.14
